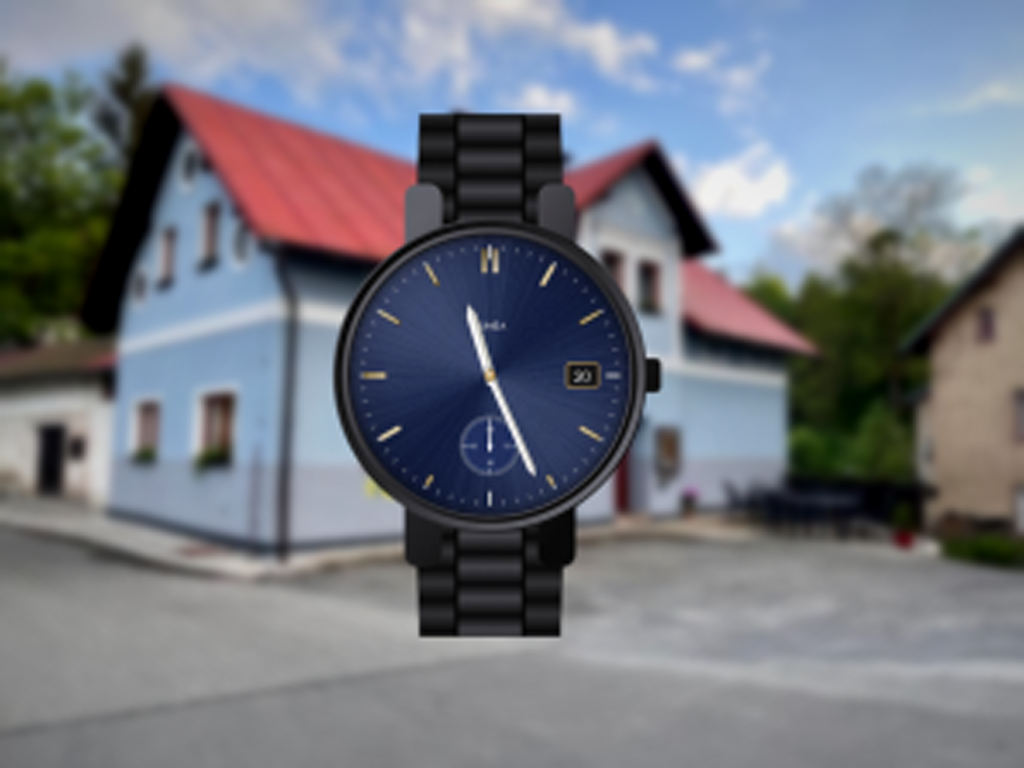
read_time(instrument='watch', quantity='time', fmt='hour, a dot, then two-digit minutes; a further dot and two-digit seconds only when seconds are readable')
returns 11.26
